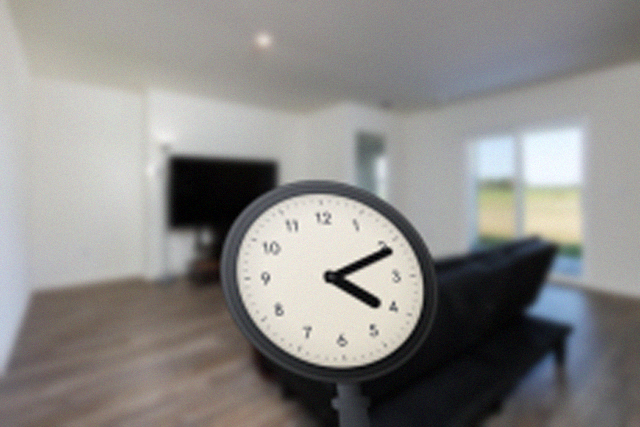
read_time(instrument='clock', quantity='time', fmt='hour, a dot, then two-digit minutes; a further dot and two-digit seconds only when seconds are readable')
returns 4.11
